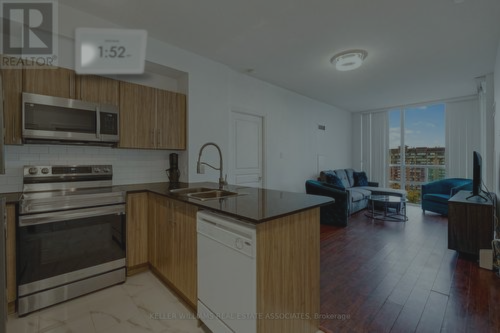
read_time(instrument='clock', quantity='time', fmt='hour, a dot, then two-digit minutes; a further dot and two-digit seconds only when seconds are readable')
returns 1.52
